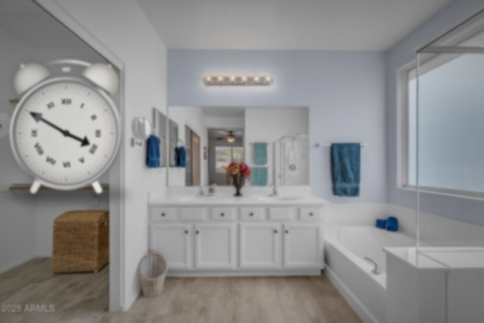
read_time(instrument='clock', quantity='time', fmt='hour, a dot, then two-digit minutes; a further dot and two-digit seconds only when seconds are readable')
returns 3.50
